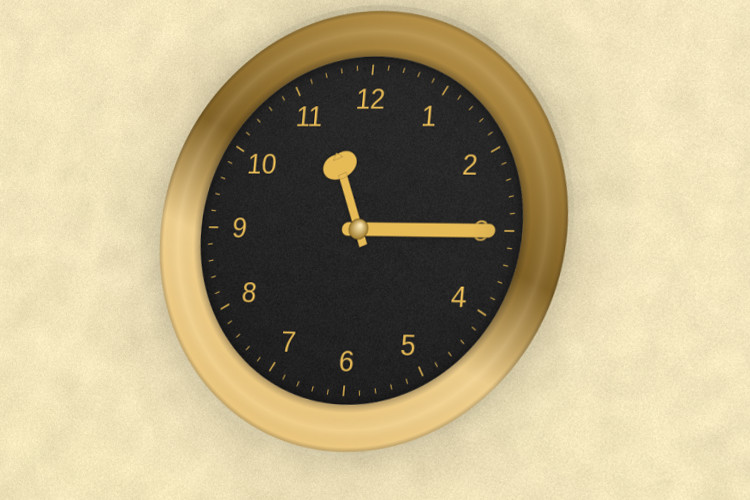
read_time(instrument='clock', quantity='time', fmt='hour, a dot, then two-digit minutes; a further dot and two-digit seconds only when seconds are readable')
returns 11.15
